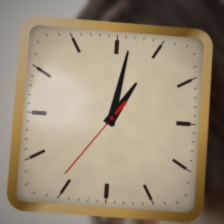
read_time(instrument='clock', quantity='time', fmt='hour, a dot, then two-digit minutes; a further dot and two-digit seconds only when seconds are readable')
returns 1.01.36
